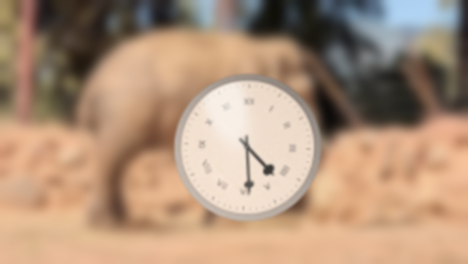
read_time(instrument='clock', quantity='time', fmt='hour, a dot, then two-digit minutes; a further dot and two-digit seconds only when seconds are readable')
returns 4.29
